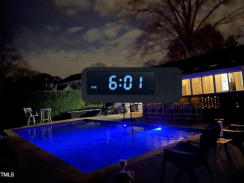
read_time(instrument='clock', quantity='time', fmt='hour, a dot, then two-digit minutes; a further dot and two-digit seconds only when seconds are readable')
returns 6.01
